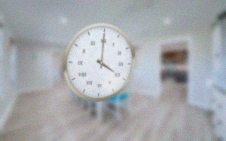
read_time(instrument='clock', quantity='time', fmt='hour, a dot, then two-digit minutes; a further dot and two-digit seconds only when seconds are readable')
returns 4.00
